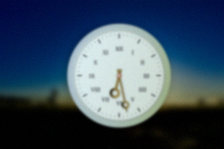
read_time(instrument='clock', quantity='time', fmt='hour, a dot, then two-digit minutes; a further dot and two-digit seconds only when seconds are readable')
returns 6.28
